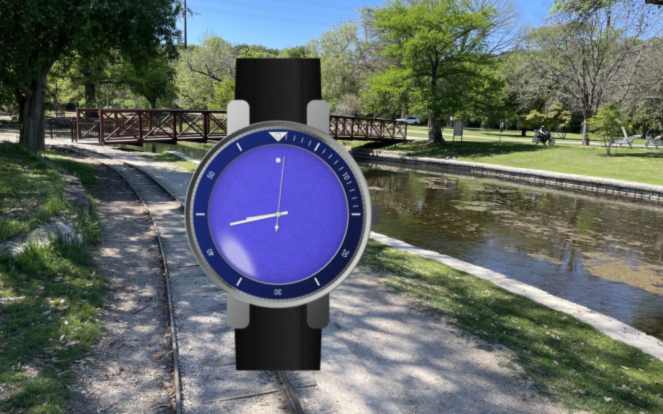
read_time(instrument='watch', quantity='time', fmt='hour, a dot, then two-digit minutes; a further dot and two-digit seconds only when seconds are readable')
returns 8.43.01
